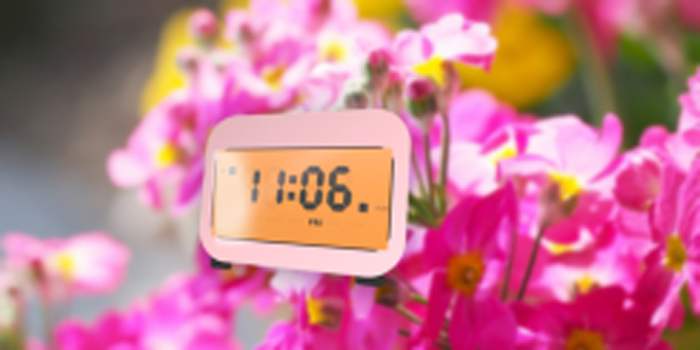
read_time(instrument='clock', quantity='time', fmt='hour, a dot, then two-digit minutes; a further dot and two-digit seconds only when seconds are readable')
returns 11.06
